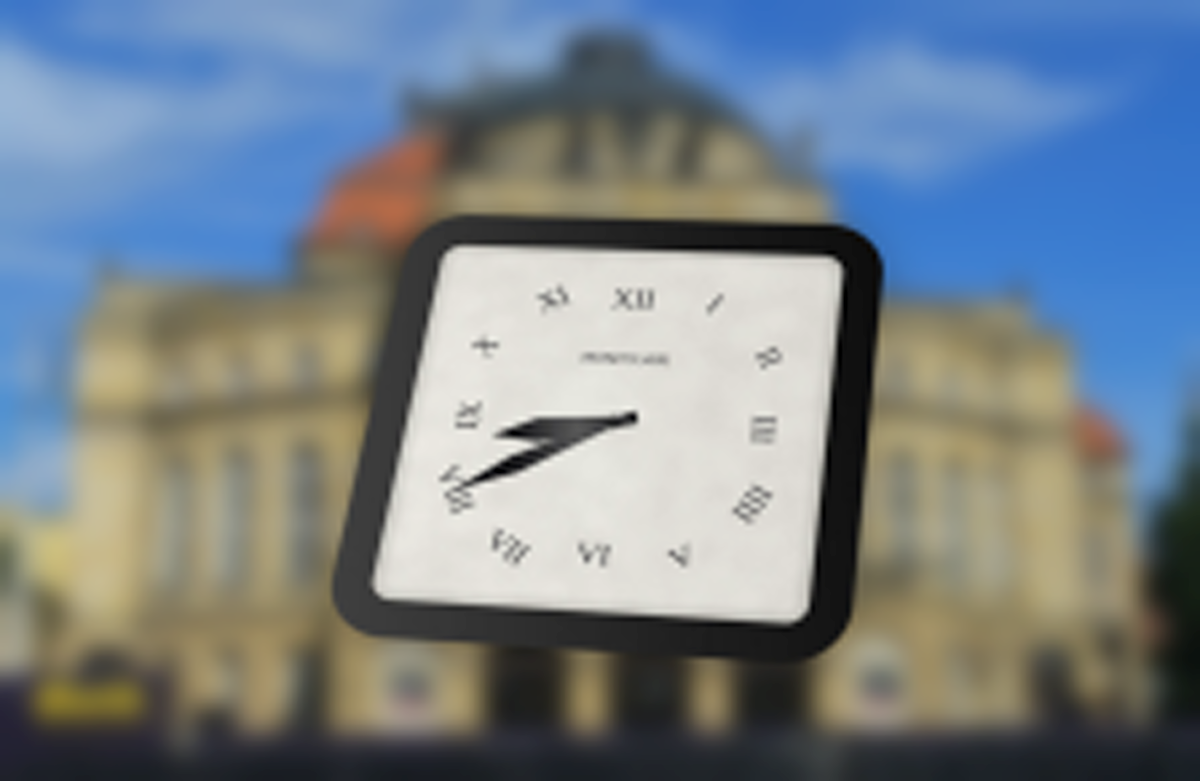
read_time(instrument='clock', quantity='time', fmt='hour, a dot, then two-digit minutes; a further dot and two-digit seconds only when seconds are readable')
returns 8.40
